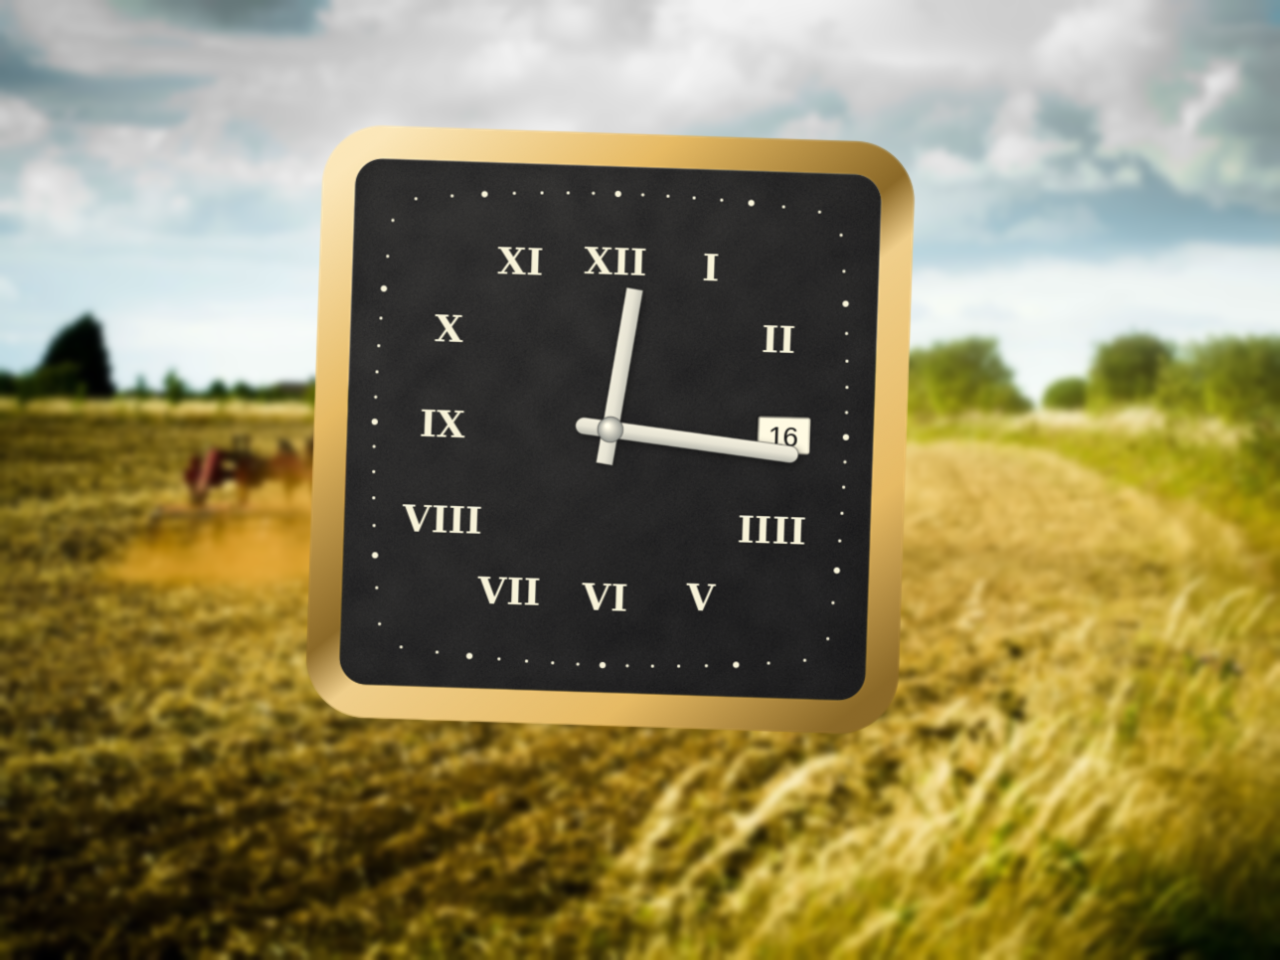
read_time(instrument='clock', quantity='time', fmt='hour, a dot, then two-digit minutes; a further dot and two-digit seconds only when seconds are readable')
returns 12.16
